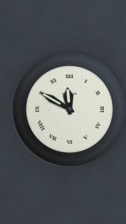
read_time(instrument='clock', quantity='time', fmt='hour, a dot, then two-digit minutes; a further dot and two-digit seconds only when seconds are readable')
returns 11.50
